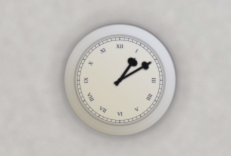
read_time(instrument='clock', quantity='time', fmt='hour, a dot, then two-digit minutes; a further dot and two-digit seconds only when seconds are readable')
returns 1.10
